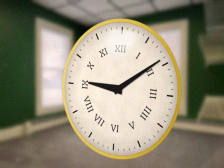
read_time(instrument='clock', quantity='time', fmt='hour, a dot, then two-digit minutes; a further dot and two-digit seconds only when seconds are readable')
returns 9.09
